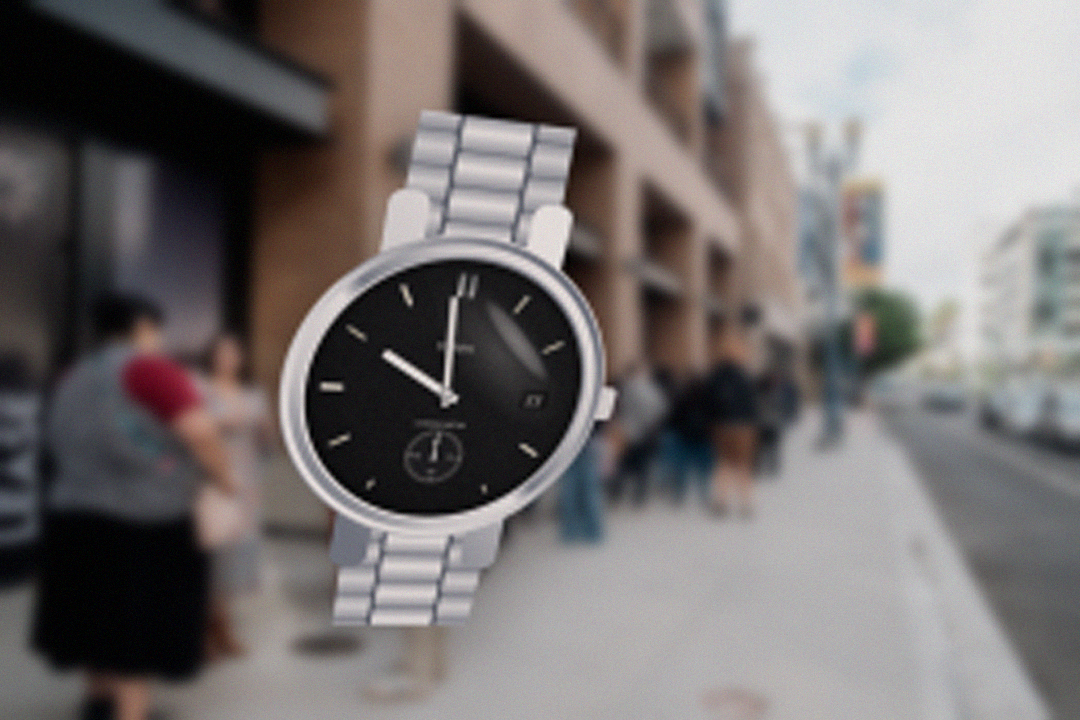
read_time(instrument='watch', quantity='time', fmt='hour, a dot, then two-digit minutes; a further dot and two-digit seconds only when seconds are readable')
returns 9.59
